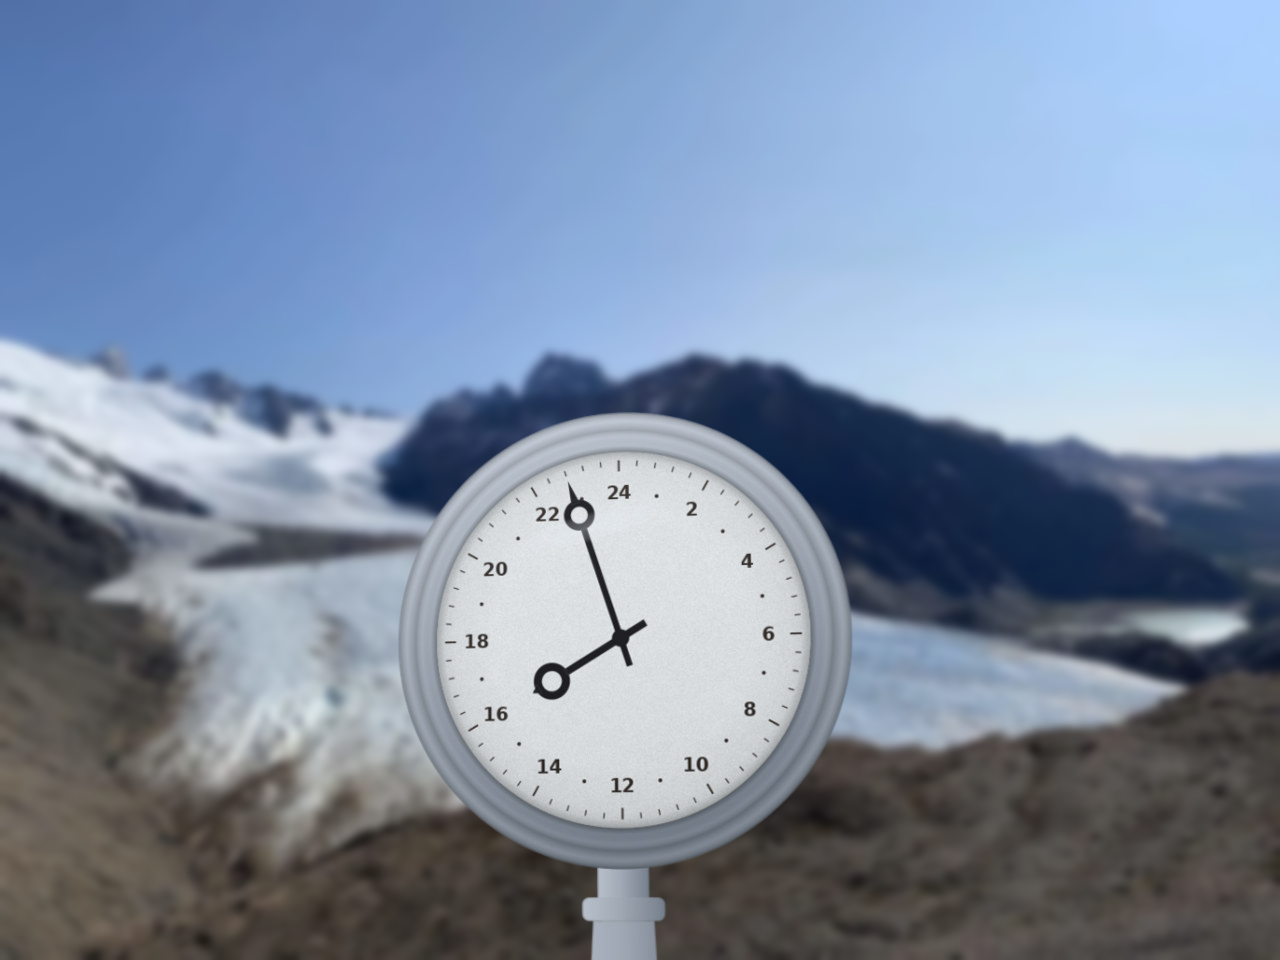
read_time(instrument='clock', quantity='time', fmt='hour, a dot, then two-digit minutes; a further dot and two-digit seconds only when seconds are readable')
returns 15.57
